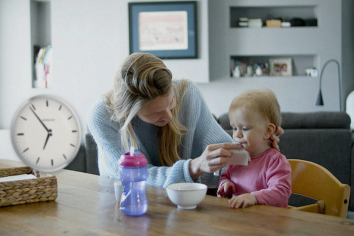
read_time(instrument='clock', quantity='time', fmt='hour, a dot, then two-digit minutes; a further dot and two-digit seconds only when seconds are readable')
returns 6.54
